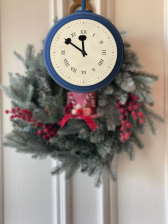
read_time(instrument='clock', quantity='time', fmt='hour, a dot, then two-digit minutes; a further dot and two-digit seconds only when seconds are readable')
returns 11.51
